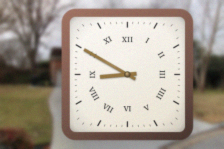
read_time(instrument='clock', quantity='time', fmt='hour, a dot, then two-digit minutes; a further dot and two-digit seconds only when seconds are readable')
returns 8.50
